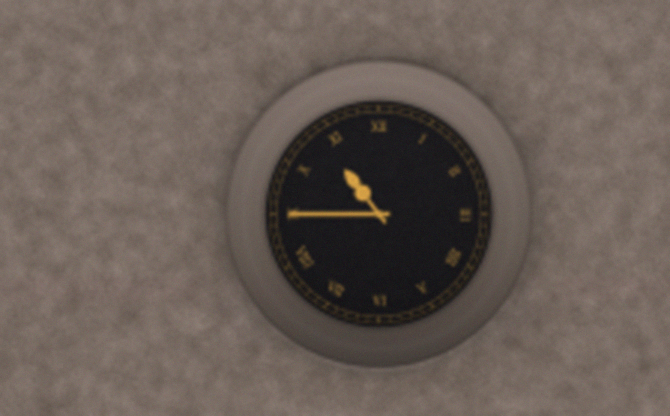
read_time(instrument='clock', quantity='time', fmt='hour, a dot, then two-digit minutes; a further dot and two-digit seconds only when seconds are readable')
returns 10.45
